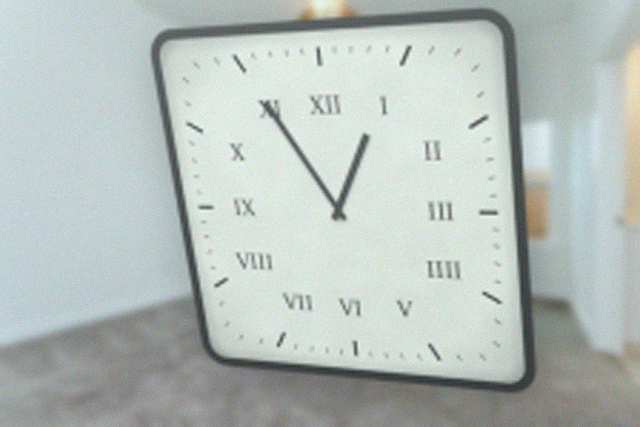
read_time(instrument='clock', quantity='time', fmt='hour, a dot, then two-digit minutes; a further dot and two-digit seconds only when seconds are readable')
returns 12.55
